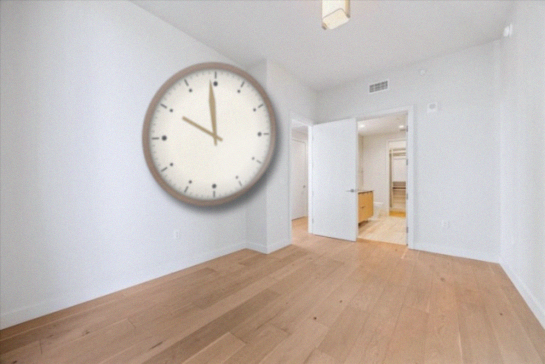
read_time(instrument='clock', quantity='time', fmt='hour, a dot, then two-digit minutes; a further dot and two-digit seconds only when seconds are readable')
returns 9.59
